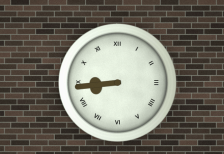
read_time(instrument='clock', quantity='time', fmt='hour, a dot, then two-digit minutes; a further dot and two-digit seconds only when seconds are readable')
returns 8.44
